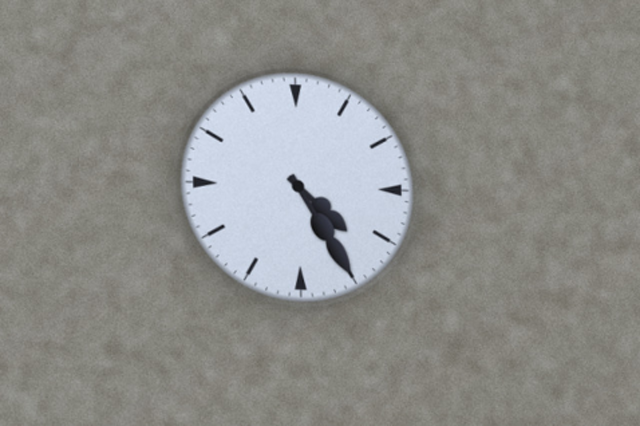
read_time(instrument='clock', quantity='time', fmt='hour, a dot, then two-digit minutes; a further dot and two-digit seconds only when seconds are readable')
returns 4.25
